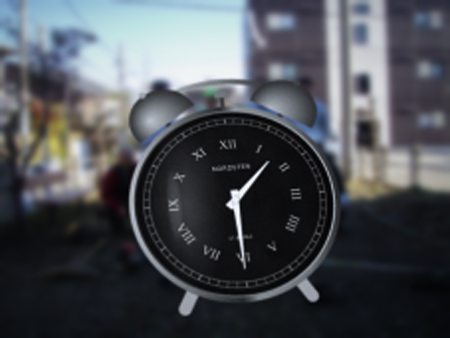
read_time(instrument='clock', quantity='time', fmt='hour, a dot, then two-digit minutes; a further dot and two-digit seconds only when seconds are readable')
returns 1.30
